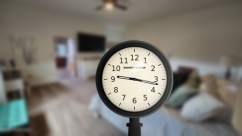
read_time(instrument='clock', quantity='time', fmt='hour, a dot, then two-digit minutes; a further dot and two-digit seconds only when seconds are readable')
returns 9.17
